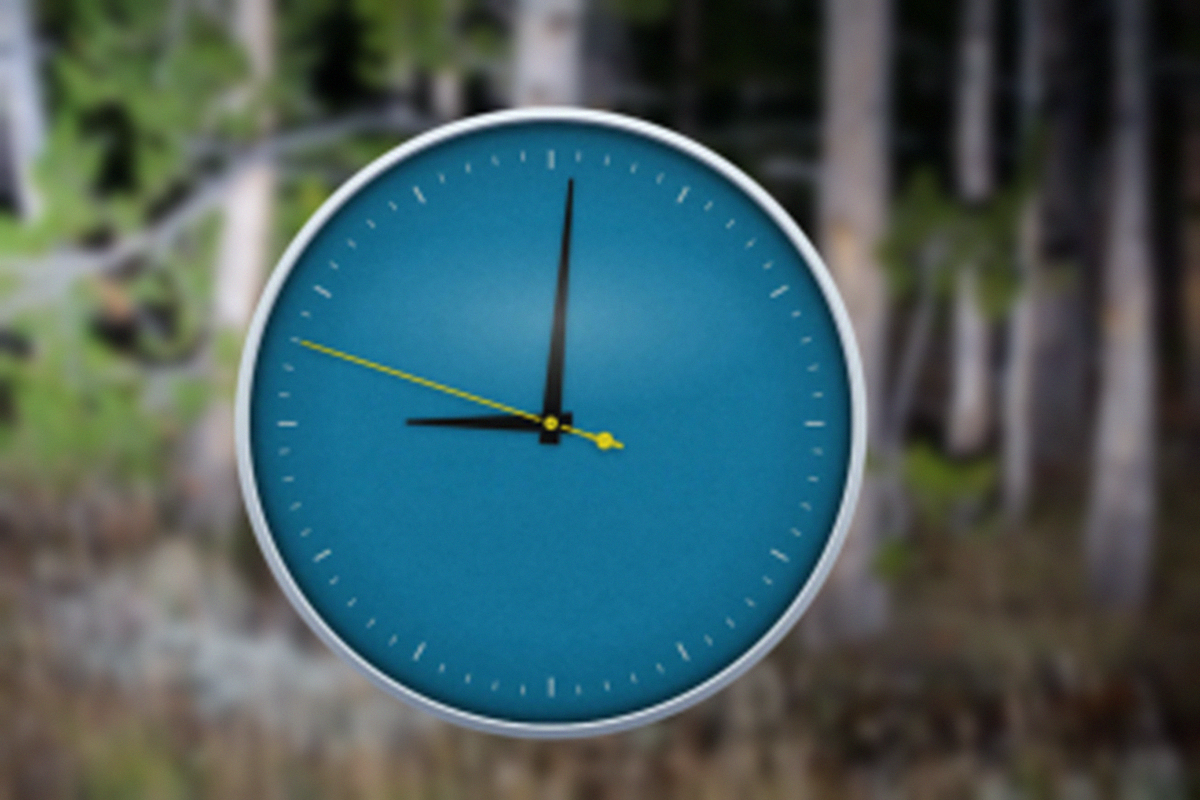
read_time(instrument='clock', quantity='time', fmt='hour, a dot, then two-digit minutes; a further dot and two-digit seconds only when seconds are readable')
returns 9.00.48
